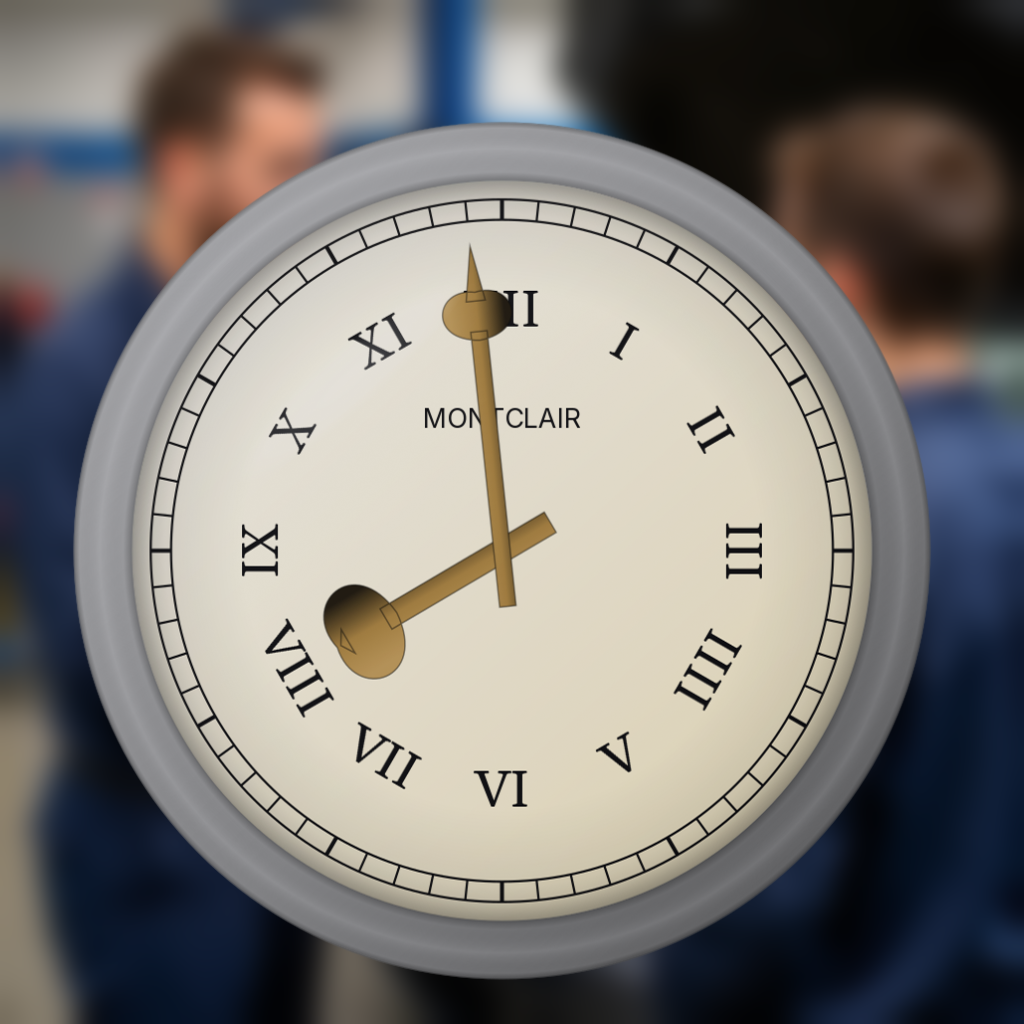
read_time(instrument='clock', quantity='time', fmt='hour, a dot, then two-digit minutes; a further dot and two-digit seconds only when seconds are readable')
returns 7.59
